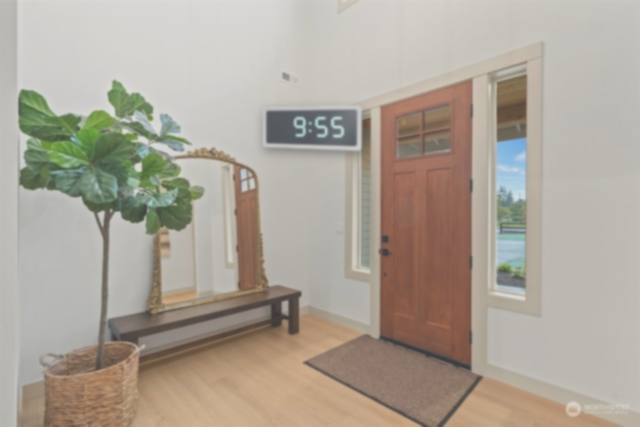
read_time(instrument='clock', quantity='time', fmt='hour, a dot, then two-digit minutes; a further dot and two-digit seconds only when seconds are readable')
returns 9.55
